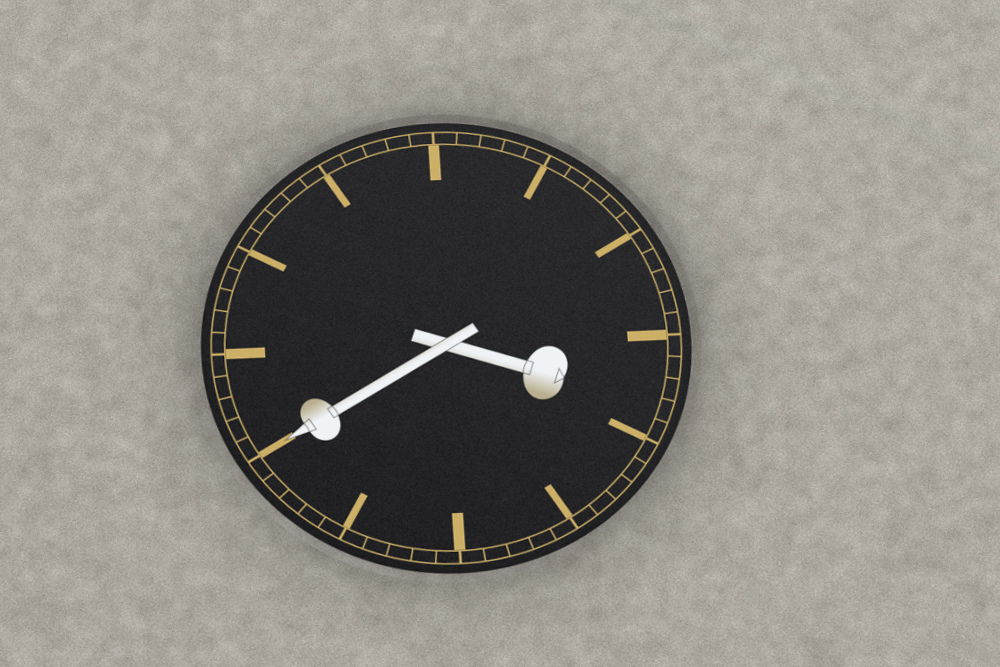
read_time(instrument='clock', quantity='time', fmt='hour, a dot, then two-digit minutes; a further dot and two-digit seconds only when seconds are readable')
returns 3.40
